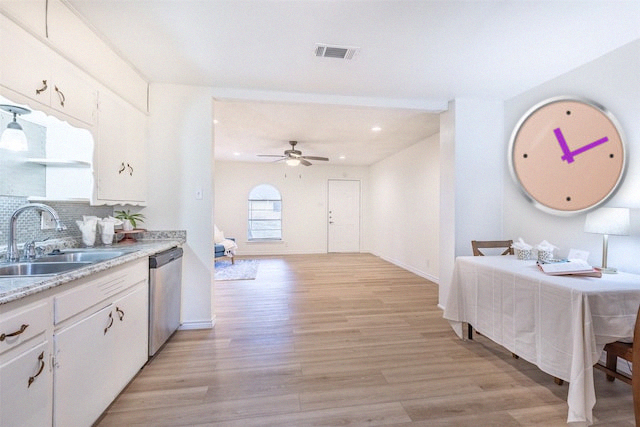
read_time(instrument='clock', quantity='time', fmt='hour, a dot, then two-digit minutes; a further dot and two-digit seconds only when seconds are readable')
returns 11.11
